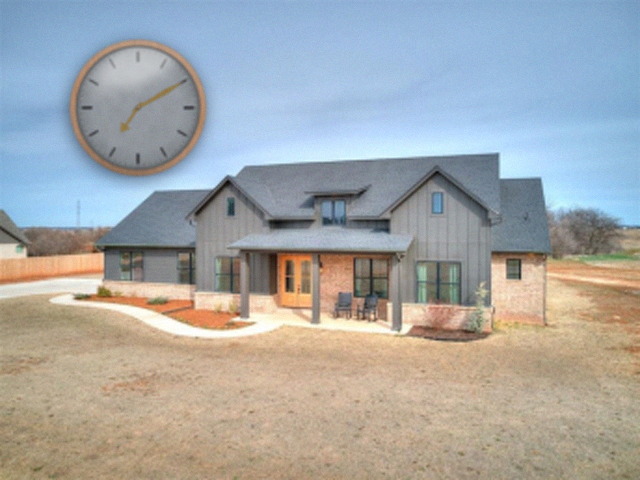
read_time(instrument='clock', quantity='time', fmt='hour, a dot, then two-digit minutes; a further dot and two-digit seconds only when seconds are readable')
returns 7.10
